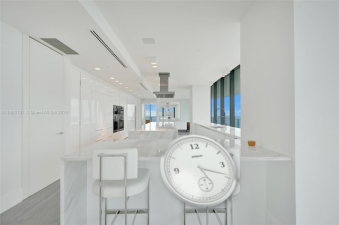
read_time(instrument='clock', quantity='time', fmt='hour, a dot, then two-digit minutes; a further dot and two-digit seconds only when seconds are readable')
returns 5.19
